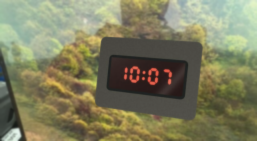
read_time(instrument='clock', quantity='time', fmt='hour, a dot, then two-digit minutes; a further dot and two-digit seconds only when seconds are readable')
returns 10.07
